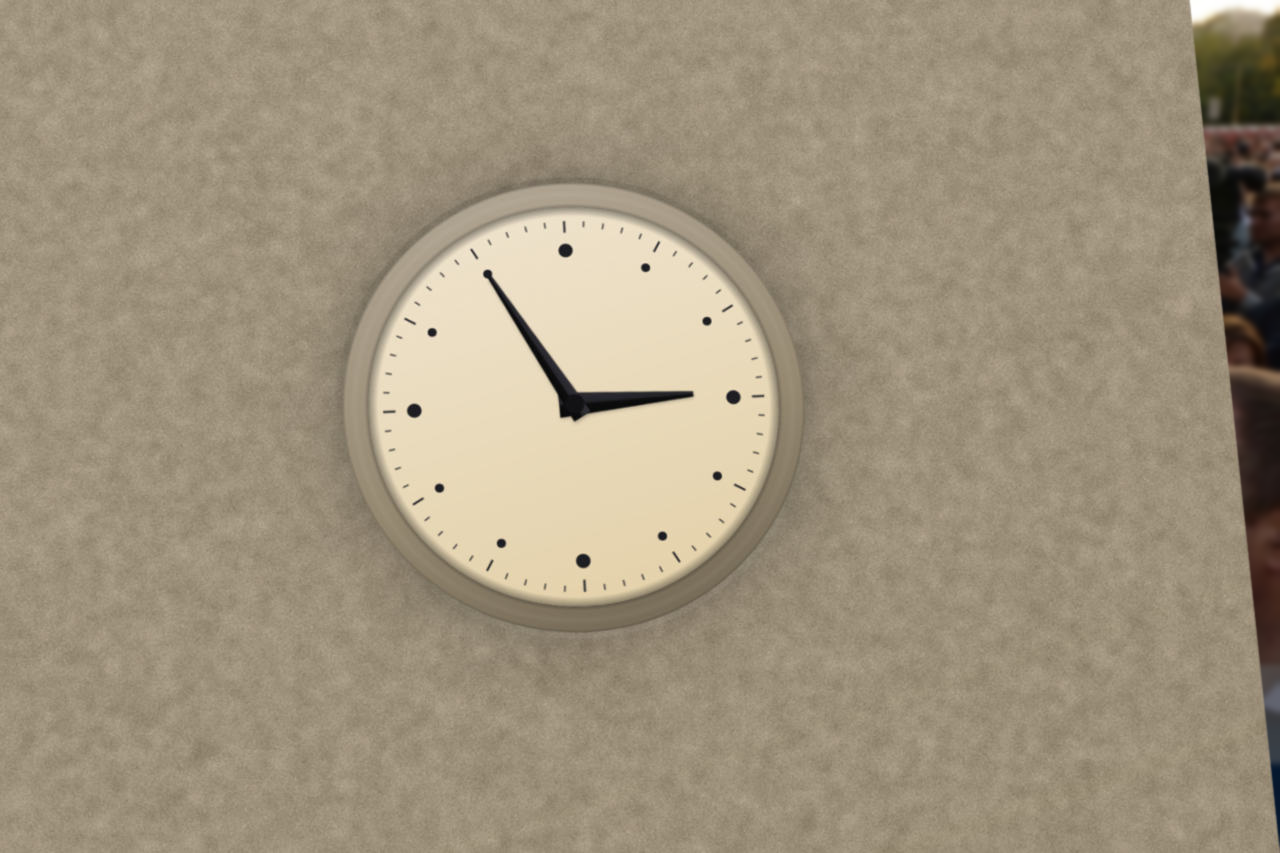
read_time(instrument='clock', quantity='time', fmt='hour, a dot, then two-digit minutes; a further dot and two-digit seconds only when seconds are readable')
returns 2.55
